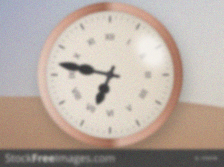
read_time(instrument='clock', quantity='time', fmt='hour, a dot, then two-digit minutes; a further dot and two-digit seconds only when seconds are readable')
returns 6.47
